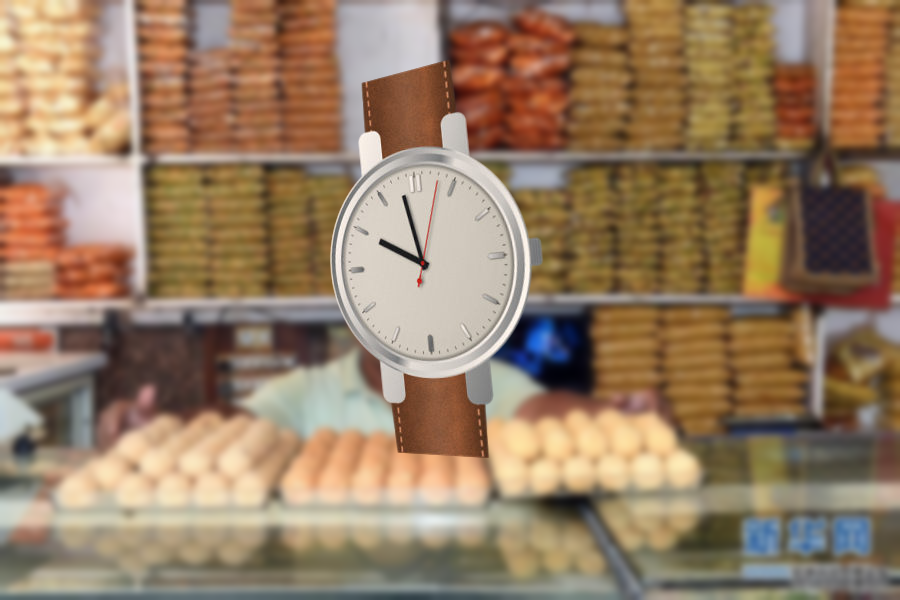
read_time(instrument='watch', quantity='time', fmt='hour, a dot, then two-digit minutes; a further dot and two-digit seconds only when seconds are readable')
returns 9.58.03
